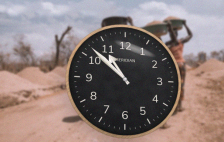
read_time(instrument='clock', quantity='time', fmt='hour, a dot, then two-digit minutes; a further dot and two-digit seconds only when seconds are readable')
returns 10.52
